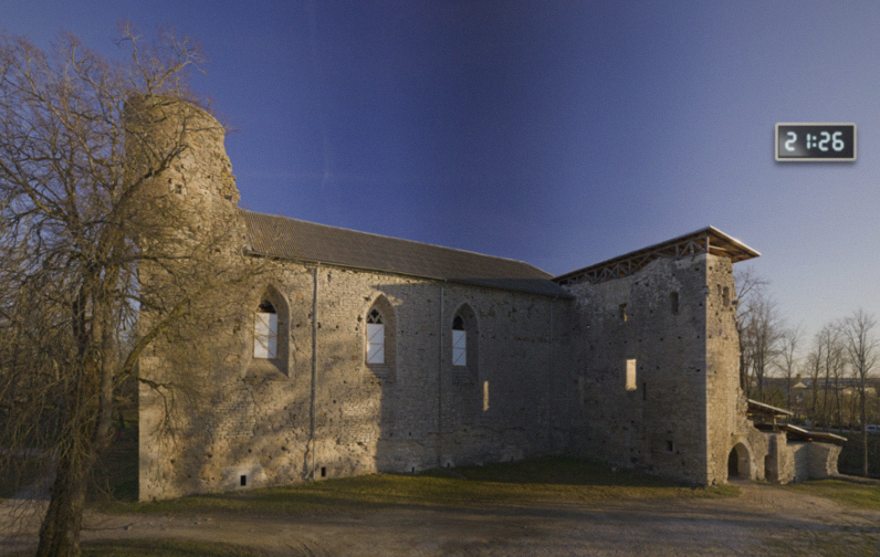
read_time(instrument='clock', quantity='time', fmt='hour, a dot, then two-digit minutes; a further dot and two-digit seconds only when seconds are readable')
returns 21.26
